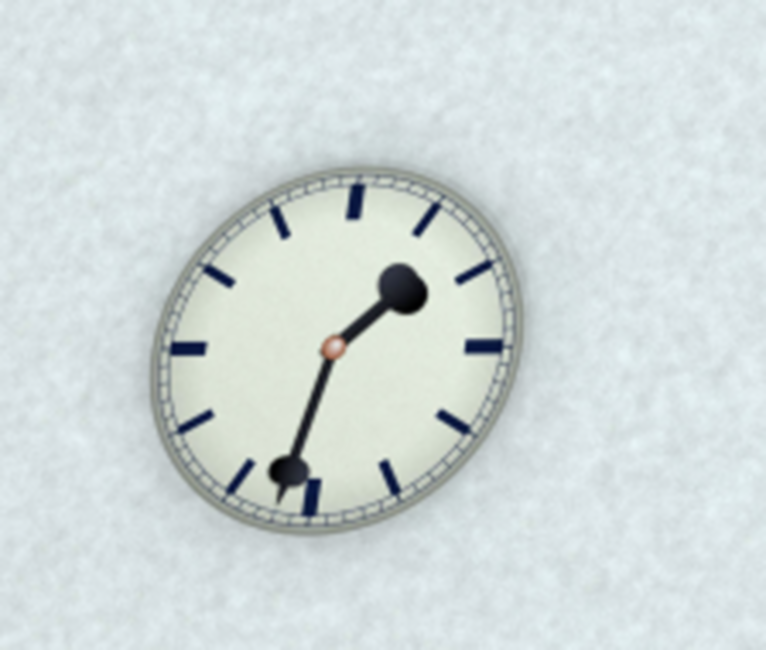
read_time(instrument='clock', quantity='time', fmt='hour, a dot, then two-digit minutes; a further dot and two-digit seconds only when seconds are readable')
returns 1.32
